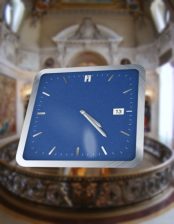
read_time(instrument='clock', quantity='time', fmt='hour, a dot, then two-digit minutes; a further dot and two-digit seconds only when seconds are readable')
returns 4.23
